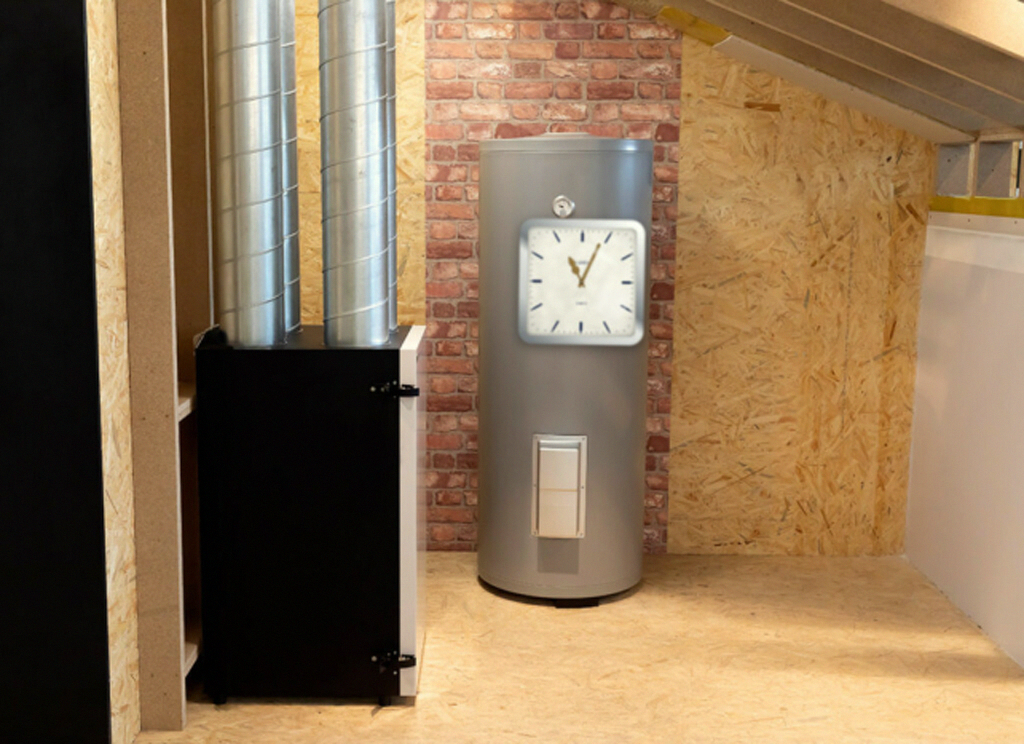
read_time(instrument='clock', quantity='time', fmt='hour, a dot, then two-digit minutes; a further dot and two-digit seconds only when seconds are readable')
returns 11.04
